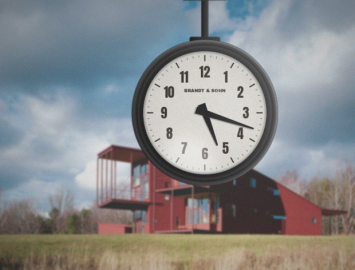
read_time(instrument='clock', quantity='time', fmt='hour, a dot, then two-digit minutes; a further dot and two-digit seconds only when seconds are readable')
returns 5.18
